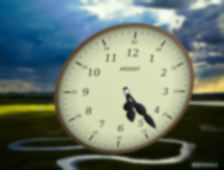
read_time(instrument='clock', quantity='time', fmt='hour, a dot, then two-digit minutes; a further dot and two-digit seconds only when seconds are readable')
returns 5.23
